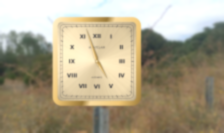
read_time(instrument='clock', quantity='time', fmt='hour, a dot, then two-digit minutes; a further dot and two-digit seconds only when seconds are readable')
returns 4.57
